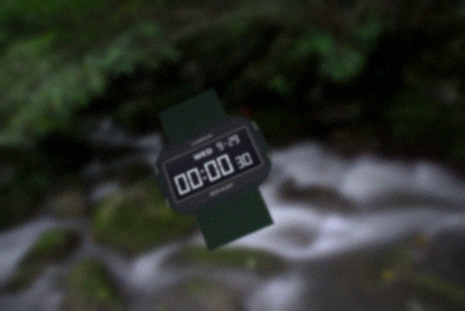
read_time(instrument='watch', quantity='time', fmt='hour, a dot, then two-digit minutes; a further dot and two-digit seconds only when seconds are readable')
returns 0.00
